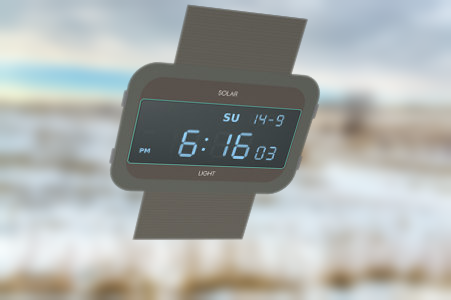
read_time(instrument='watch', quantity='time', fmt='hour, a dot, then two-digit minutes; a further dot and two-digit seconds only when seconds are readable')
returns 6.16.03
